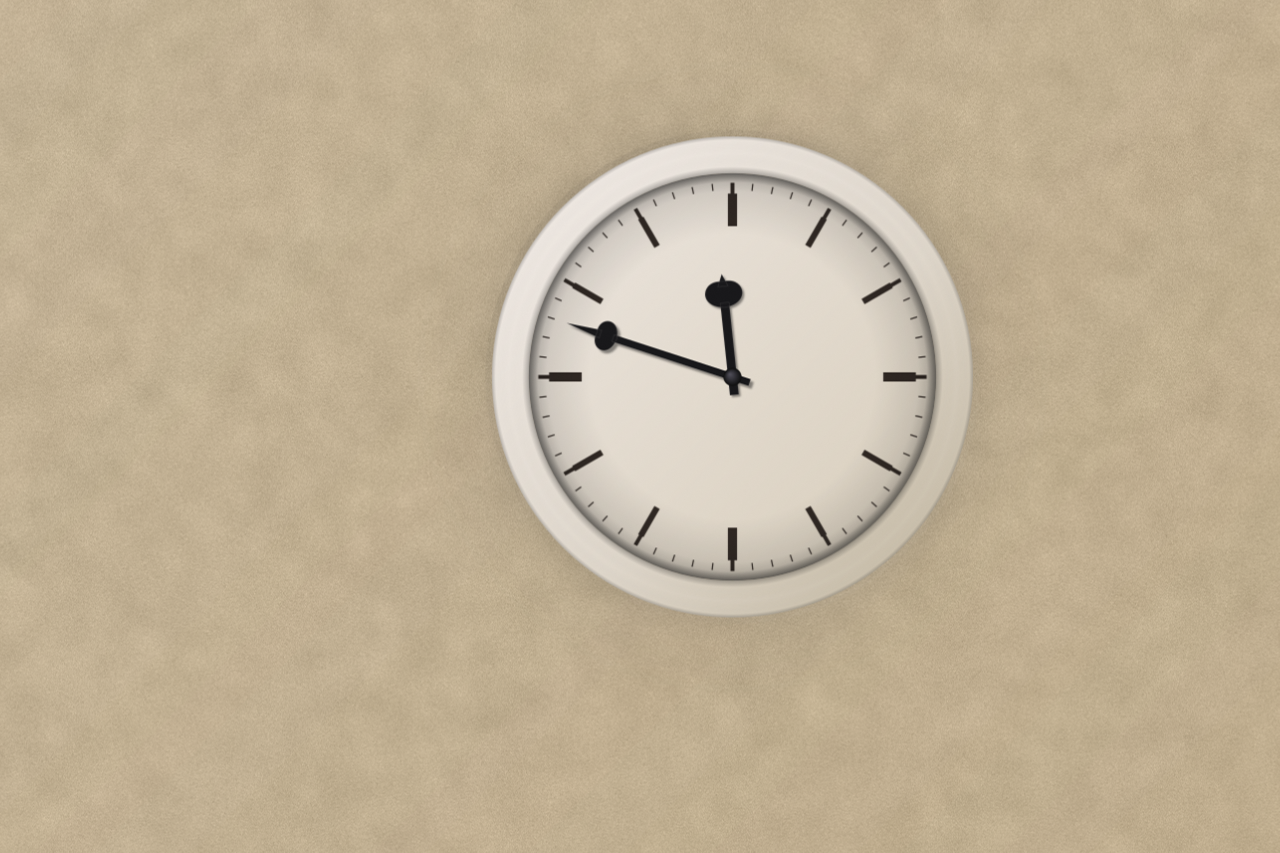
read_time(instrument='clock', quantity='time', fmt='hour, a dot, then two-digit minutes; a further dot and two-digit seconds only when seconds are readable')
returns 11.48
